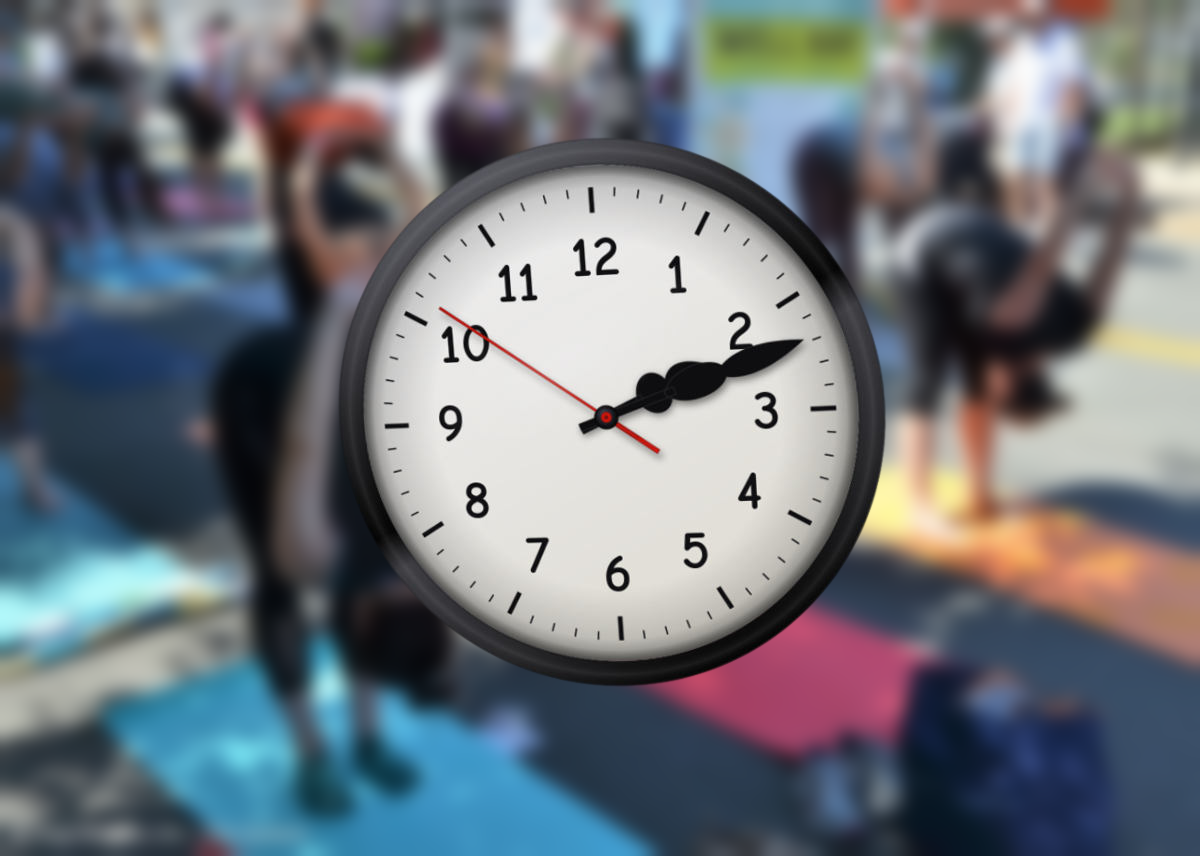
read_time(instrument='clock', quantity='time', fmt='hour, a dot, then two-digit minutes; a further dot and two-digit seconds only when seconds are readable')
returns 2.11.51
